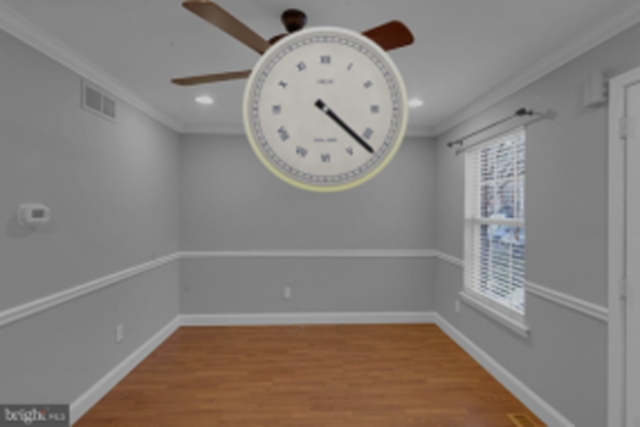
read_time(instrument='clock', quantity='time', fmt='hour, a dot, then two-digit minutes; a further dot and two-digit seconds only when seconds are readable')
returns 4.22
